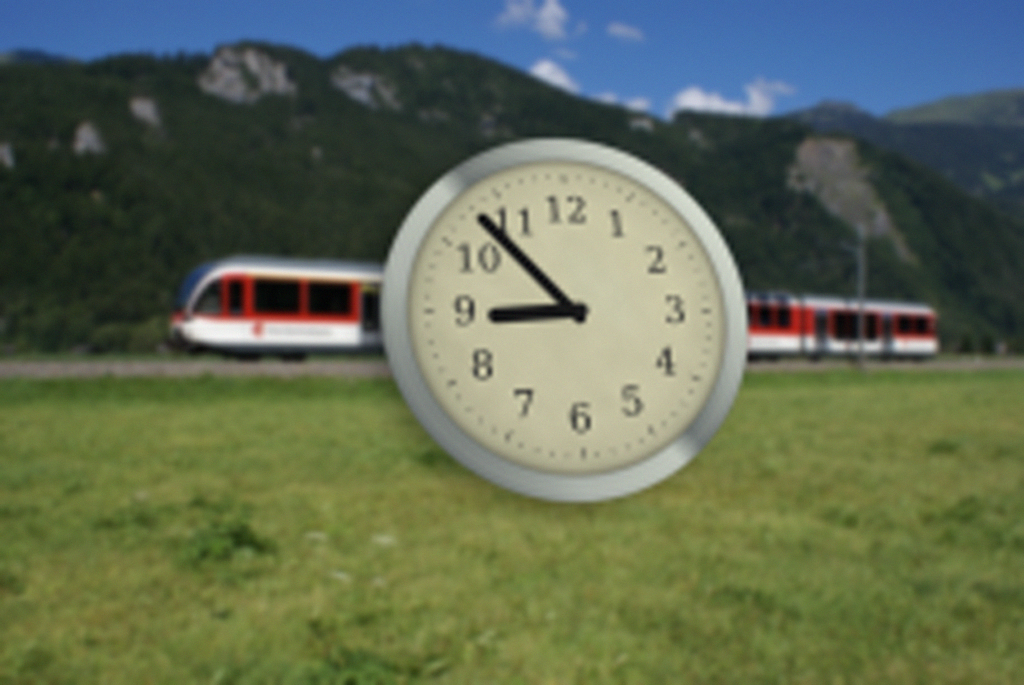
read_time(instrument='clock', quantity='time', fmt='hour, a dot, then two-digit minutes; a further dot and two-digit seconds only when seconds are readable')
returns 8.53
